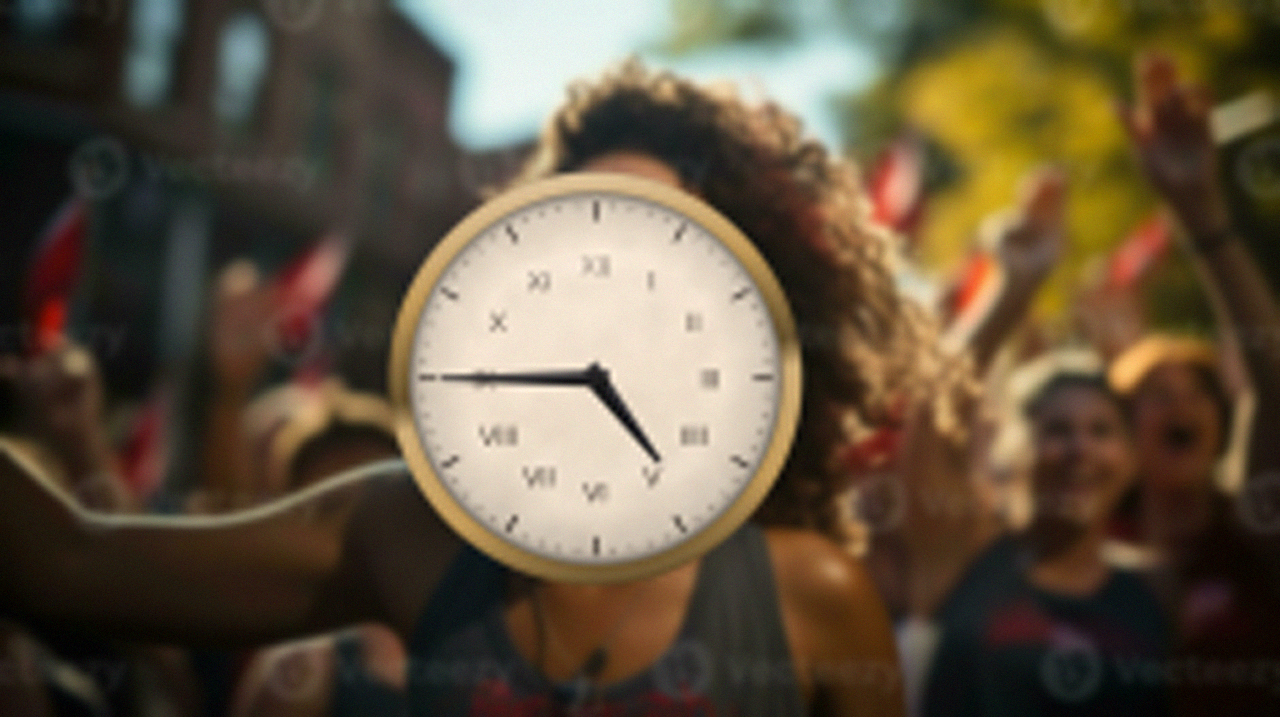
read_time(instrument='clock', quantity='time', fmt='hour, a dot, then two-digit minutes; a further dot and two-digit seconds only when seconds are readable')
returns 4.45
